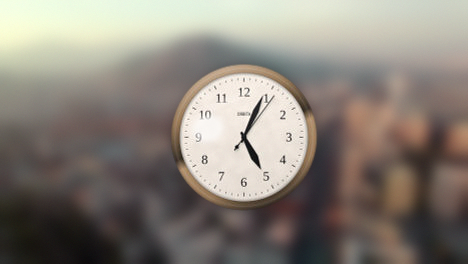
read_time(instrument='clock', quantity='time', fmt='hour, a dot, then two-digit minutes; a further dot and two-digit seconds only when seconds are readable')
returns 5.04.06
